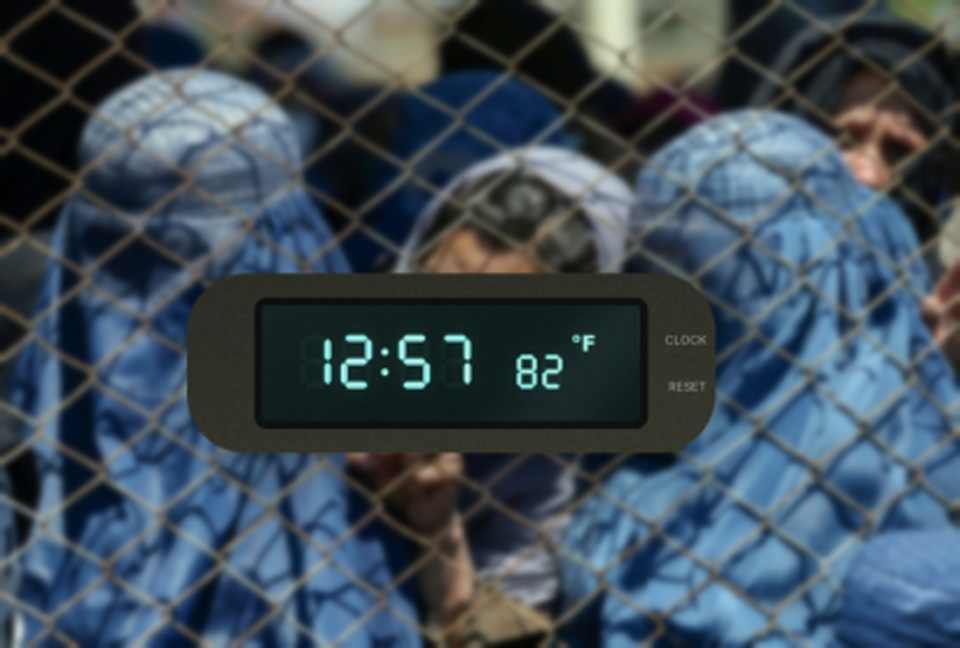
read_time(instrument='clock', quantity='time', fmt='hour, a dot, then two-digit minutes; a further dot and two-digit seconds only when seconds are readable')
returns 12.57
